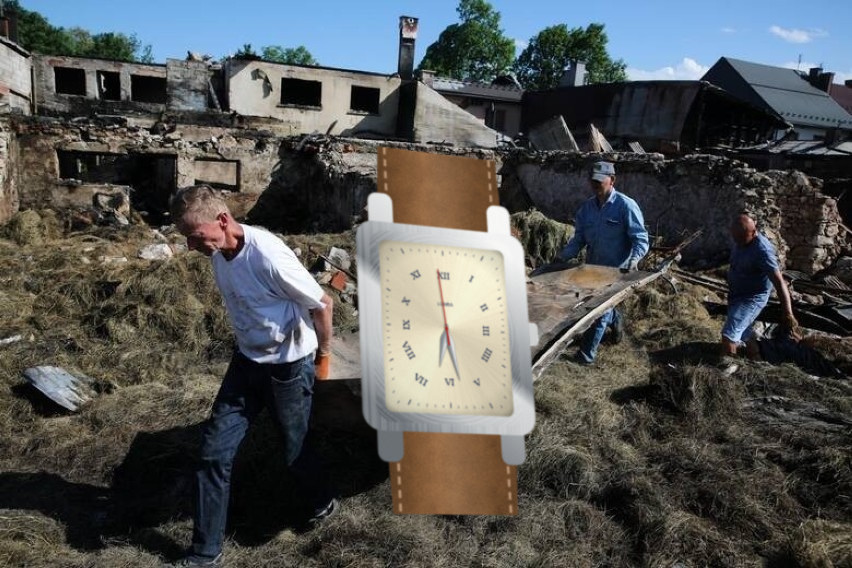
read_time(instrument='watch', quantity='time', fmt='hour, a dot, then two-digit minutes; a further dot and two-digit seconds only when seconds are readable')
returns 6.27.59
